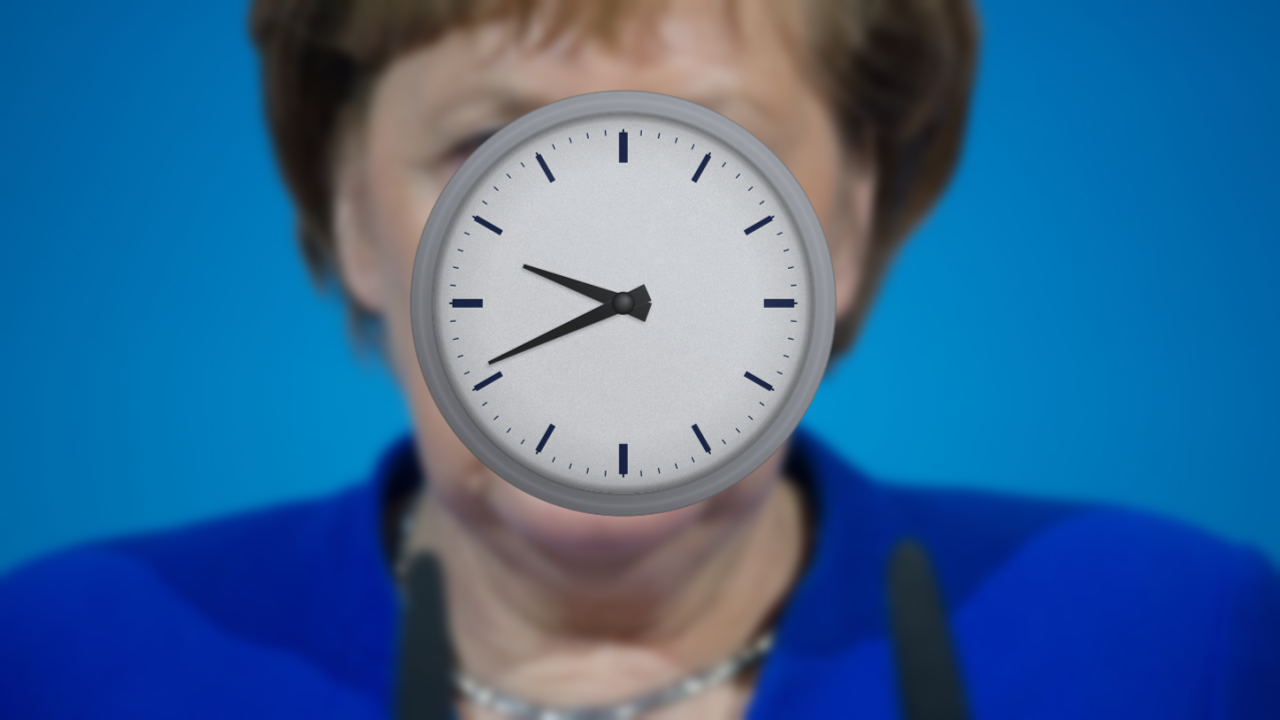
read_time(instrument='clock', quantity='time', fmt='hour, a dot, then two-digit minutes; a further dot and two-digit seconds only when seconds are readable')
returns 9.41
